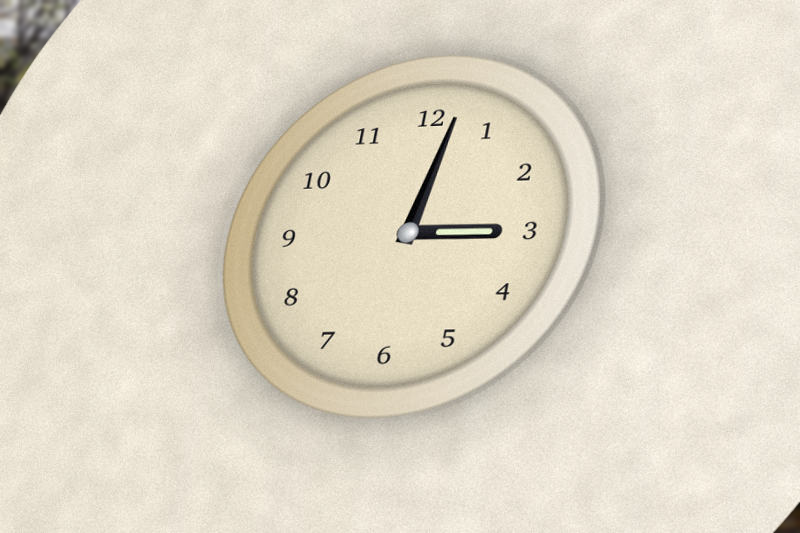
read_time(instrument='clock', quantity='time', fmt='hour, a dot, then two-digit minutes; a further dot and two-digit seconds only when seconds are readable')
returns 3.02
